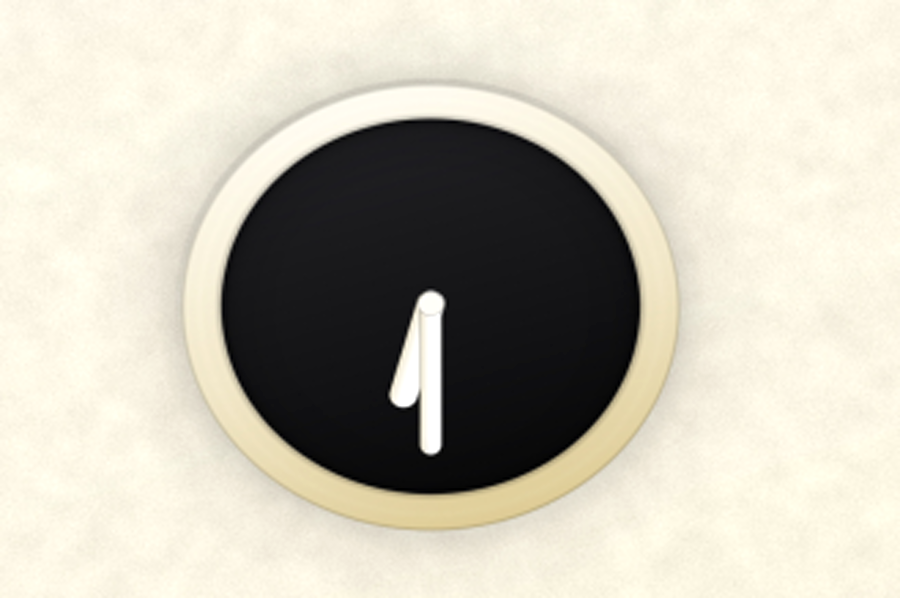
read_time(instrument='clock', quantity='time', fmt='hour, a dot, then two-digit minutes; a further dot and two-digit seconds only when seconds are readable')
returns 6.30
